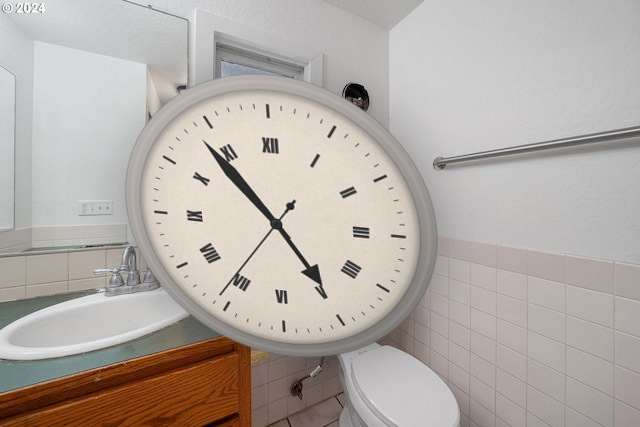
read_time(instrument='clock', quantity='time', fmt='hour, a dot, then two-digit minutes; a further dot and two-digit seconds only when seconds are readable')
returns 4.53.36
